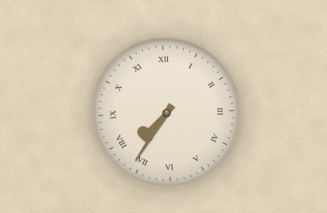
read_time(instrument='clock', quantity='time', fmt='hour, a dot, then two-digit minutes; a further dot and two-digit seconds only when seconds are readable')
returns 7.36
